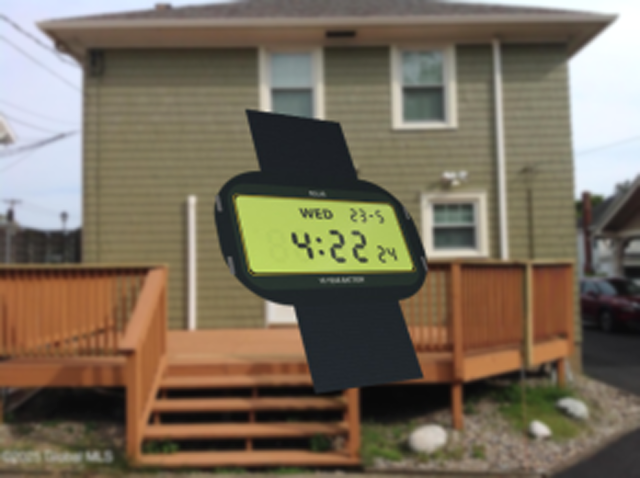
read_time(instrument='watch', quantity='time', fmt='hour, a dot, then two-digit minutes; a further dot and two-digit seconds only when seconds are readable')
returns 4.22.24
